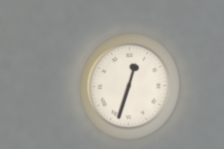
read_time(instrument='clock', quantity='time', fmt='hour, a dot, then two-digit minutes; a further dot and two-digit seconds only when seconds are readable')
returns 12.33
